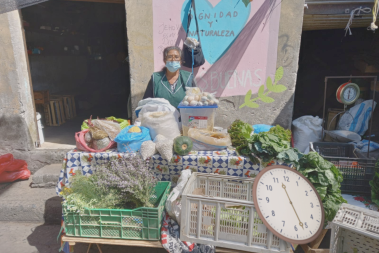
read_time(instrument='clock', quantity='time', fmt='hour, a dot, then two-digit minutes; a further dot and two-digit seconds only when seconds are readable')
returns 11.27
